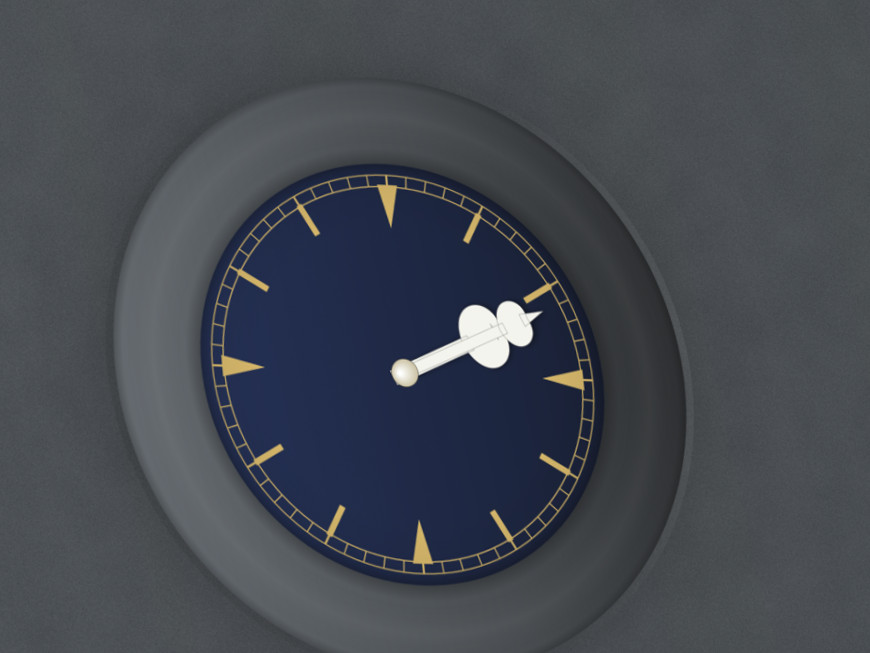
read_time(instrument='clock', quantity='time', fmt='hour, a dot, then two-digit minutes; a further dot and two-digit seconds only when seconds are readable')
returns 2.11
